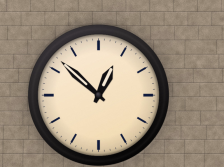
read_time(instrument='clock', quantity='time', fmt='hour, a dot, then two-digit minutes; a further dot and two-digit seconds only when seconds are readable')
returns 12.52
